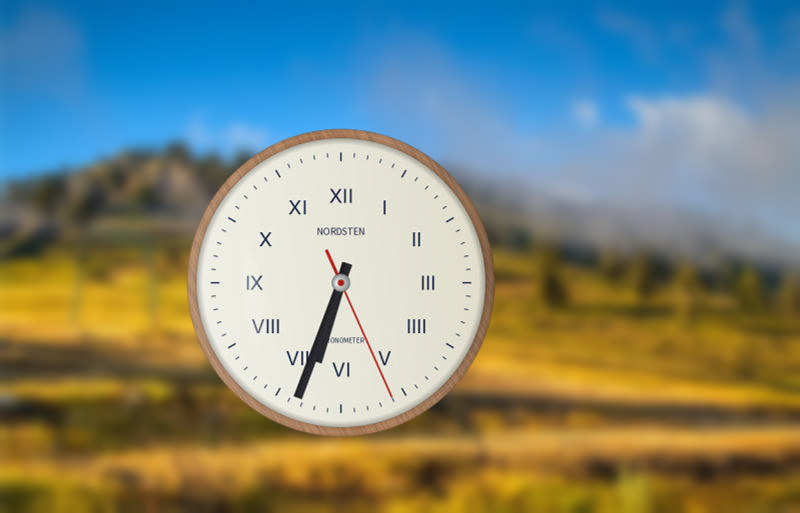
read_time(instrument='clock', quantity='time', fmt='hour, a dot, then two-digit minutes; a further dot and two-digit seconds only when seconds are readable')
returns 6.33.26
